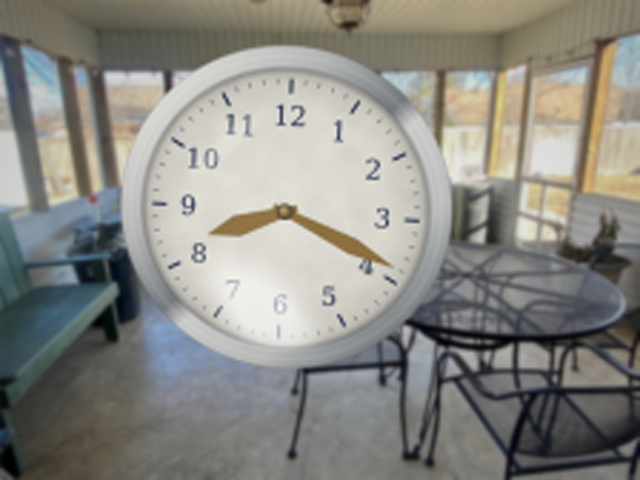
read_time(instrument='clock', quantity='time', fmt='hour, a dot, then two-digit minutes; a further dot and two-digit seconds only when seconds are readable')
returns 8.19
